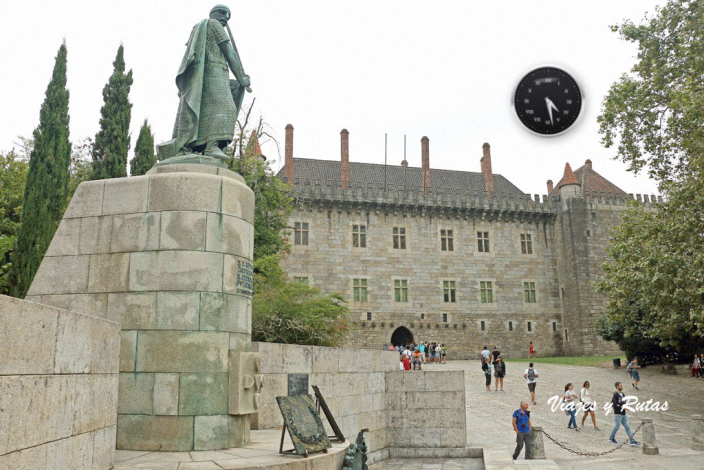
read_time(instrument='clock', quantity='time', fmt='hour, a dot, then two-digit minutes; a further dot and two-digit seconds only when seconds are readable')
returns 4.28
